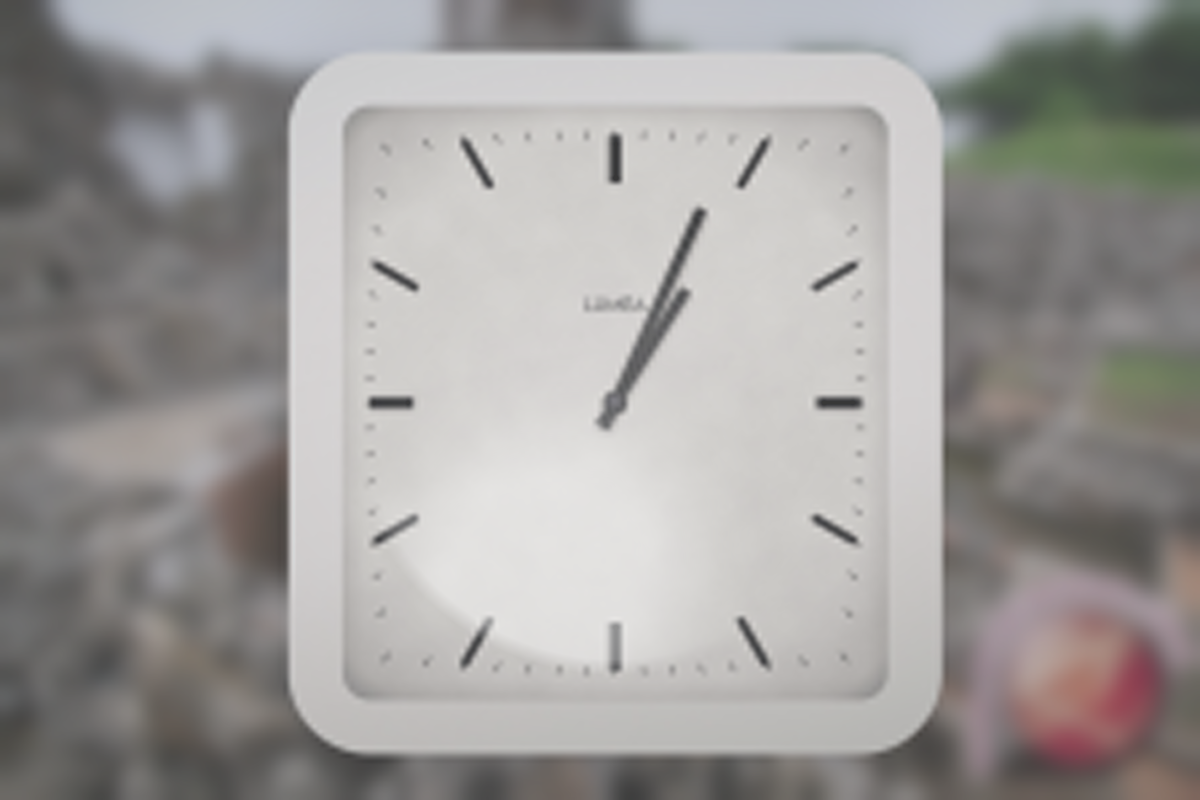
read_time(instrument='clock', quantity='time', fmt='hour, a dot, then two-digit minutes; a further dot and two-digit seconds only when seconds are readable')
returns 1.04
